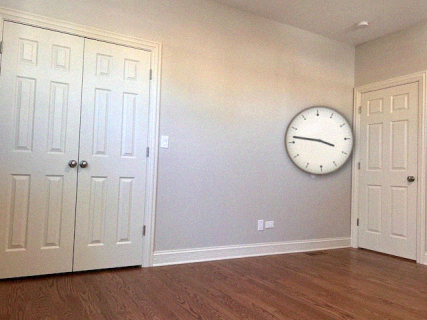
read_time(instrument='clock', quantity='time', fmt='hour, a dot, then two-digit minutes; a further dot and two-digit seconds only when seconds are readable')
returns 3.47
